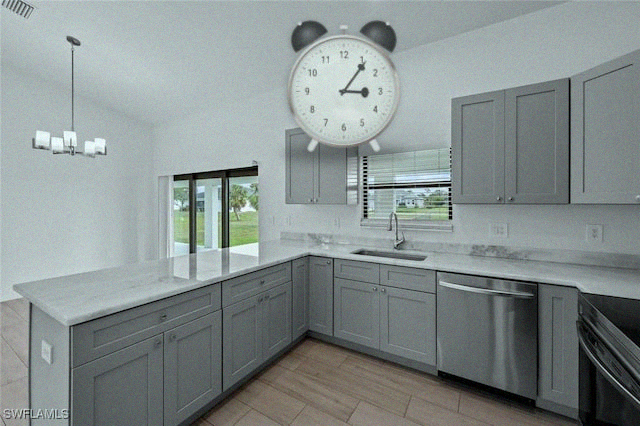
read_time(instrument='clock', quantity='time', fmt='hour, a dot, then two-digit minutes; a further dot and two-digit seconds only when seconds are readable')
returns 3.06
